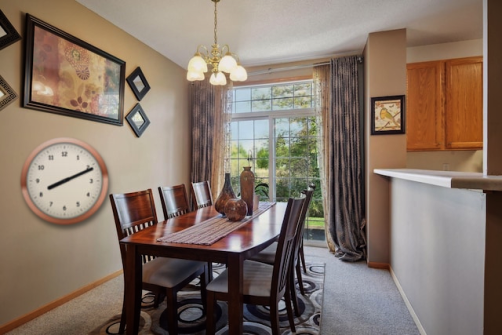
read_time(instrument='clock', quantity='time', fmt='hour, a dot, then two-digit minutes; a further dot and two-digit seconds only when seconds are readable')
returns 8.11
